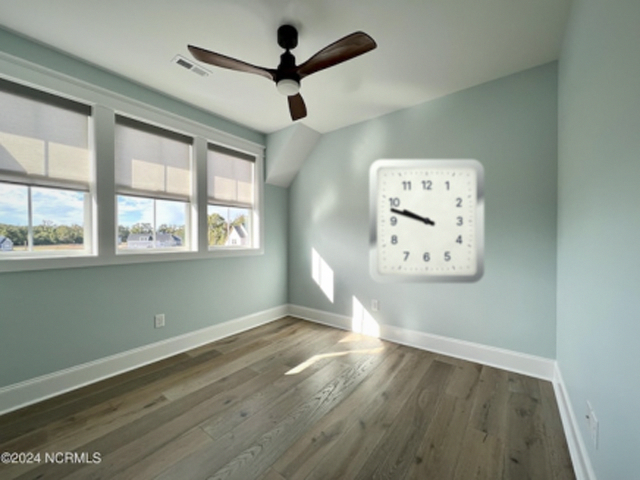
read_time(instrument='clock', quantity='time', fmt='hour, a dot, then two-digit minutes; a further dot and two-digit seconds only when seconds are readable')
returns 9.48
